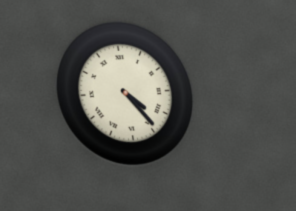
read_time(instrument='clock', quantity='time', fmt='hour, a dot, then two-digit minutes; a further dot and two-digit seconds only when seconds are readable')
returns 4.24
